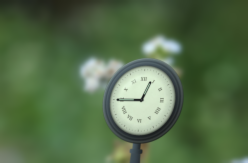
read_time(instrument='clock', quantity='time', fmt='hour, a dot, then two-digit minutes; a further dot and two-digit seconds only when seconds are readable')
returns 12.45
